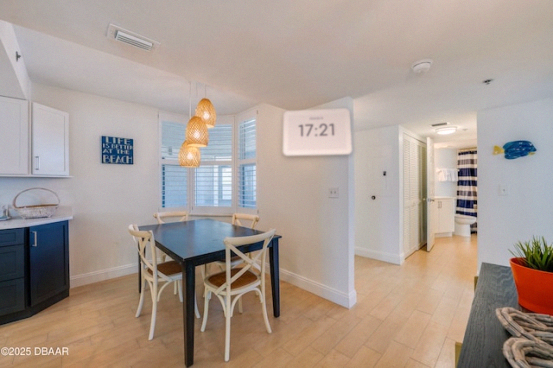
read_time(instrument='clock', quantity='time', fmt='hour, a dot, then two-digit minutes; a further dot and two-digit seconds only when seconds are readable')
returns 17.21
